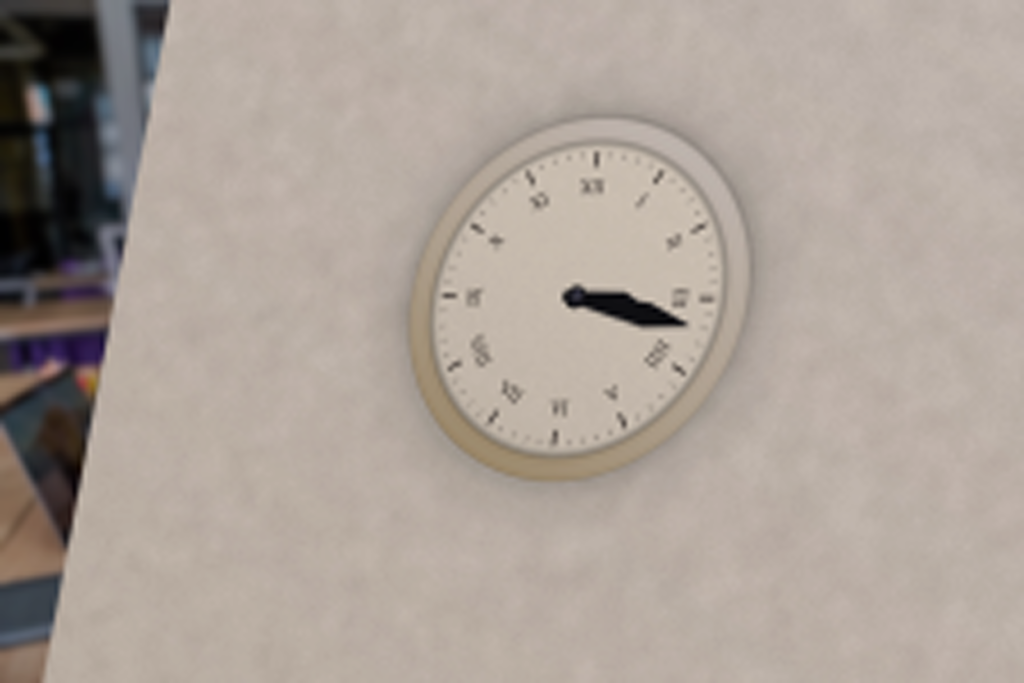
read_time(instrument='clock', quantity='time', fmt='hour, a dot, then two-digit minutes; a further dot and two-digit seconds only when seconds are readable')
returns 3.17
